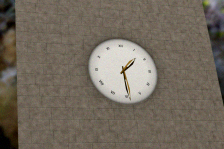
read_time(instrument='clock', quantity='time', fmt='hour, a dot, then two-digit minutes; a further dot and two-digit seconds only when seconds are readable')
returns 1.29
